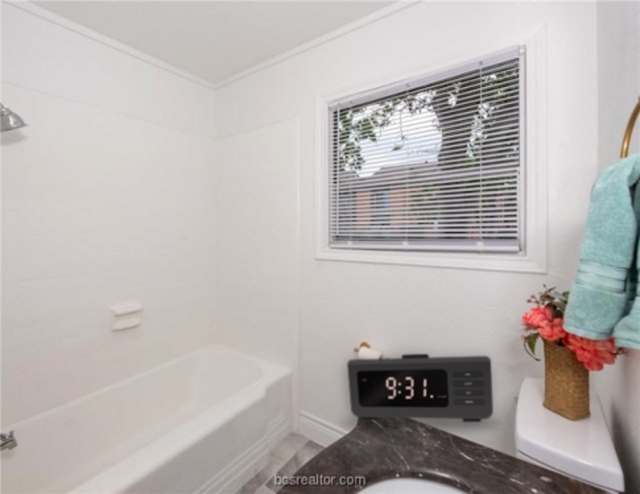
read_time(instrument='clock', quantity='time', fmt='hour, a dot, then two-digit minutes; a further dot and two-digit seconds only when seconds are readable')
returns 9.31
